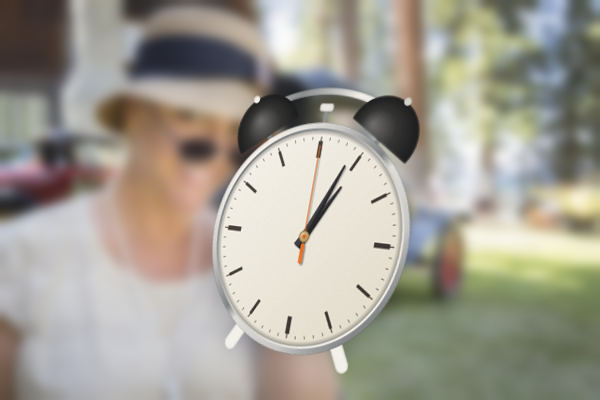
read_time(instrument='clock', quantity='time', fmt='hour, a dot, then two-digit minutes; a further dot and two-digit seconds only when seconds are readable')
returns 1.04.00
